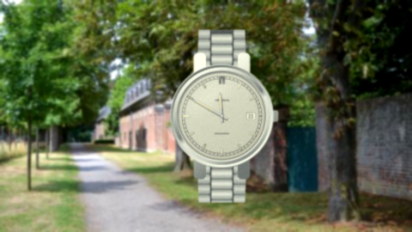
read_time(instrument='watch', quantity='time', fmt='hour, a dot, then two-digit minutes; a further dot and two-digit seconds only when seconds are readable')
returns 11.50
